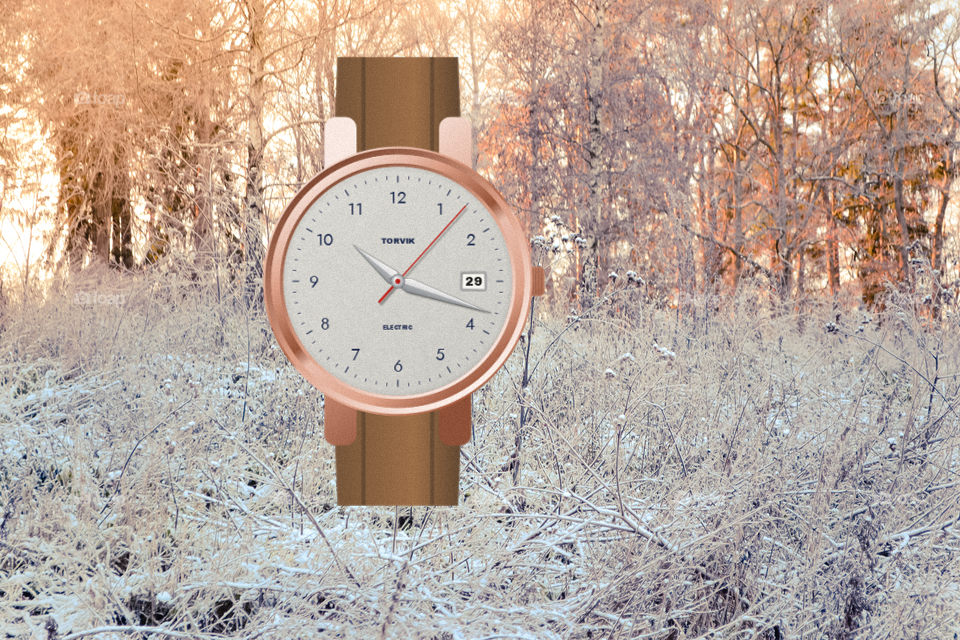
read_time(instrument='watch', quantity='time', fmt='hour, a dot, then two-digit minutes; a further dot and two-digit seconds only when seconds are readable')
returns 10.18.07
